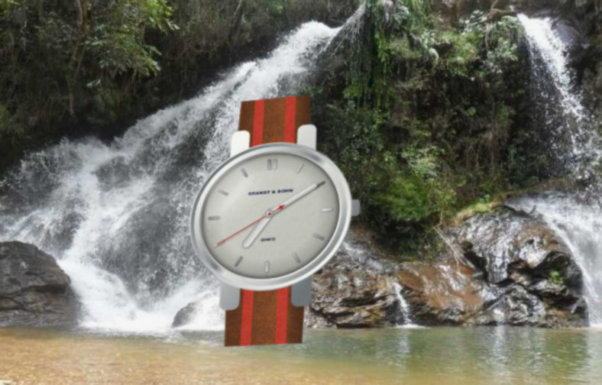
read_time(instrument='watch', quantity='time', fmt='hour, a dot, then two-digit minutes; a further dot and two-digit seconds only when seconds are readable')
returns 7.09.40
